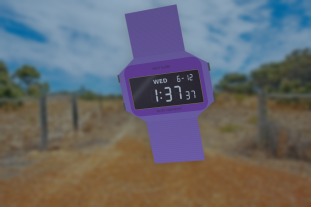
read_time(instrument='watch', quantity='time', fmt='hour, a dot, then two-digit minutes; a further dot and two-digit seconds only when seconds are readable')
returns 1.37.37
